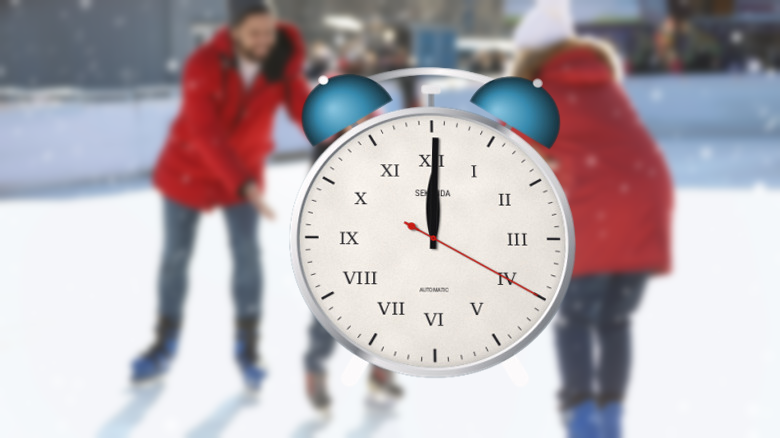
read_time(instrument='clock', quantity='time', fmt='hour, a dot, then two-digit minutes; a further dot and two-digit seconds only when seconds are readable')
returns 12.00.20
